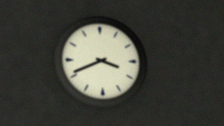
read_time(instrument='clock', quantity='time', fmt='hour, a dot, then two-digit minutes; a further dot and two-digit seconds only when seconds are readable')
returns 3.41
